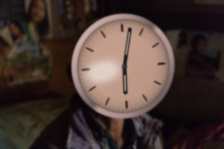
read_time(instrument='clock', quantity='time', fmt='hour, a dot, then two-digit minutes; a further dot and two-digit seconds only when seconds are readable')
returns 6.02
